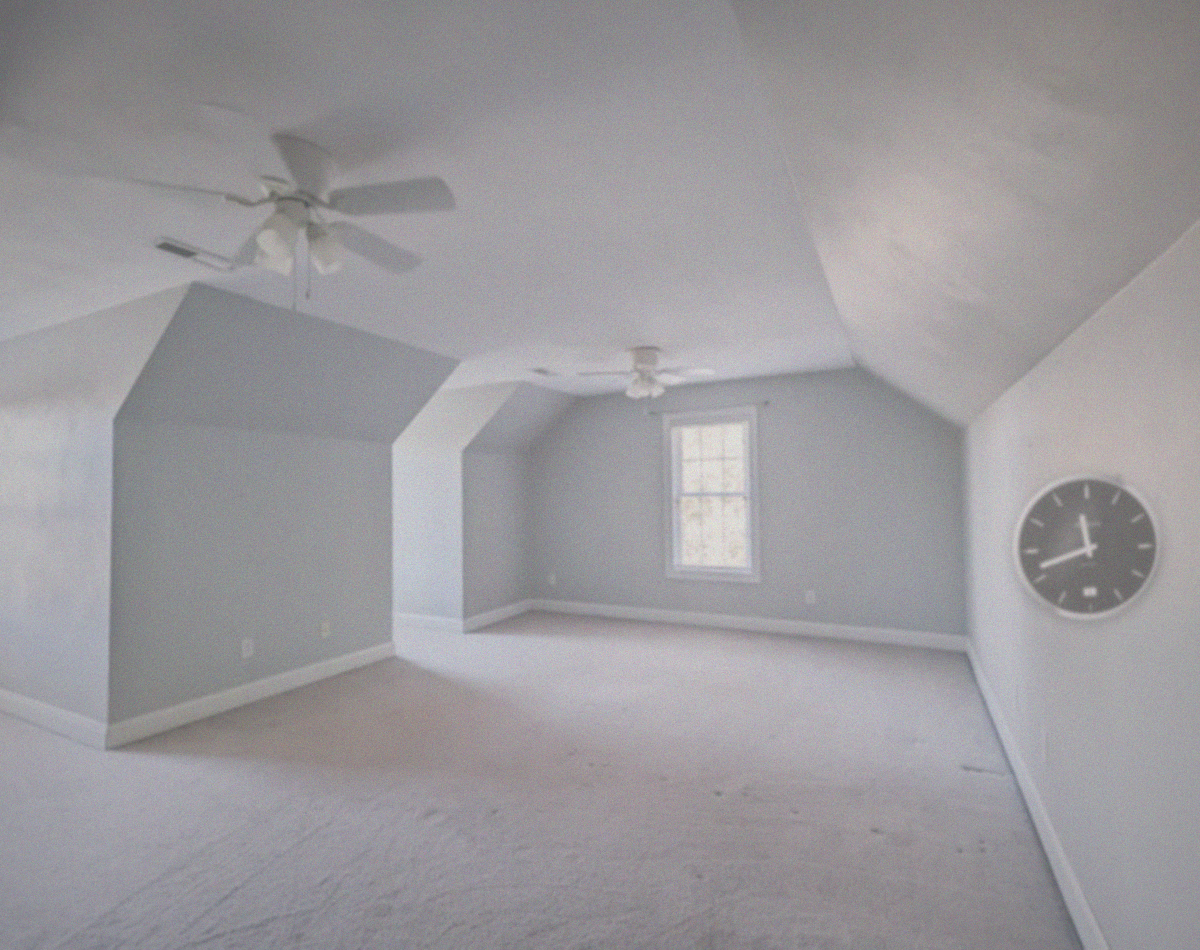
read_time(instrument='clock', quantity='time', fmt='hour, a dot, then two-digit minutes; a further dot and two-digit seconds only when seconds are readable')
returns 11.42
